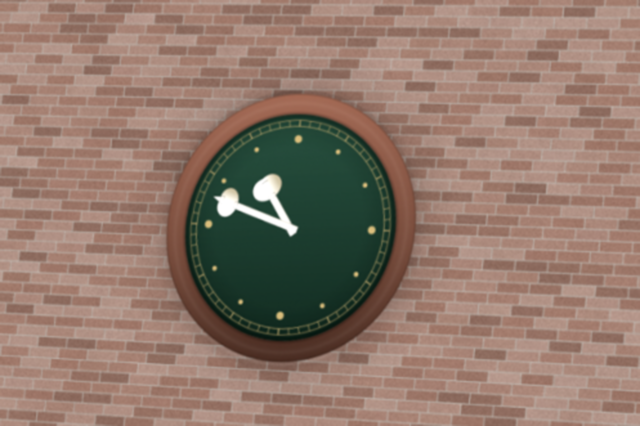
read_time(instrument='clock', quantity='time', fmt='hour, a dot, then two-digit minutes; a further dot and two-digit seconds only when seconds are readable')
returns 10.48
